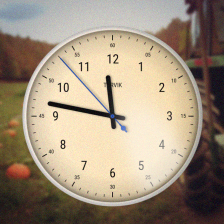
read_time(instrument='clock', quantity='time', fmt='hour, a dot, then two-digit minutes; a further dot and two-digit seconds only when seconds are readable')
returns 11.46.53
